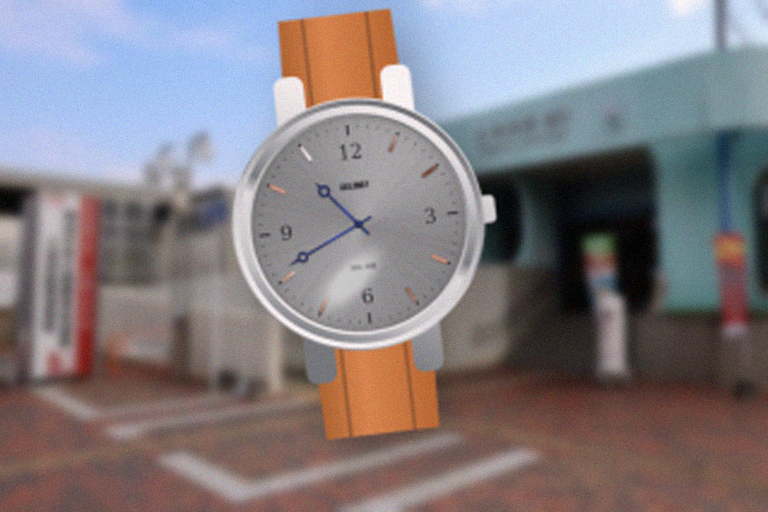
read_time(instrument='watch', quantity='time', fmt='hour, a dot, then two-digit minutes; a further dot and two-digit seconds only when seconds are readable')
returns 10.41
